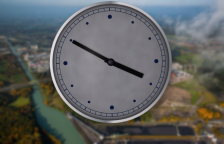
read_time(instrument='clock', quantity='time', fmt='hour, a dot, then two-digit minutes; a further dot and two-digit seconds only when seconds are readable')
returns 3.50
